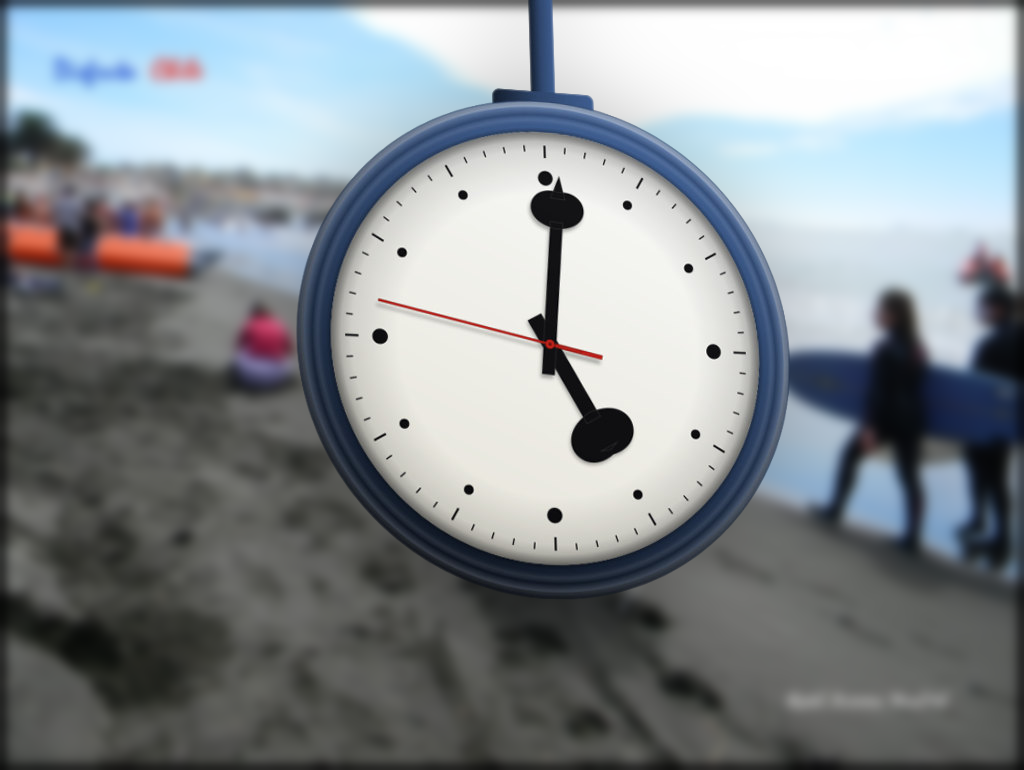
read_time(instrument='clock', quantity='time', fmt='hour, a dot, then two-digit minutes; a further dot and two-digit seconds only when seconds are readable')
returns 5.00.47
